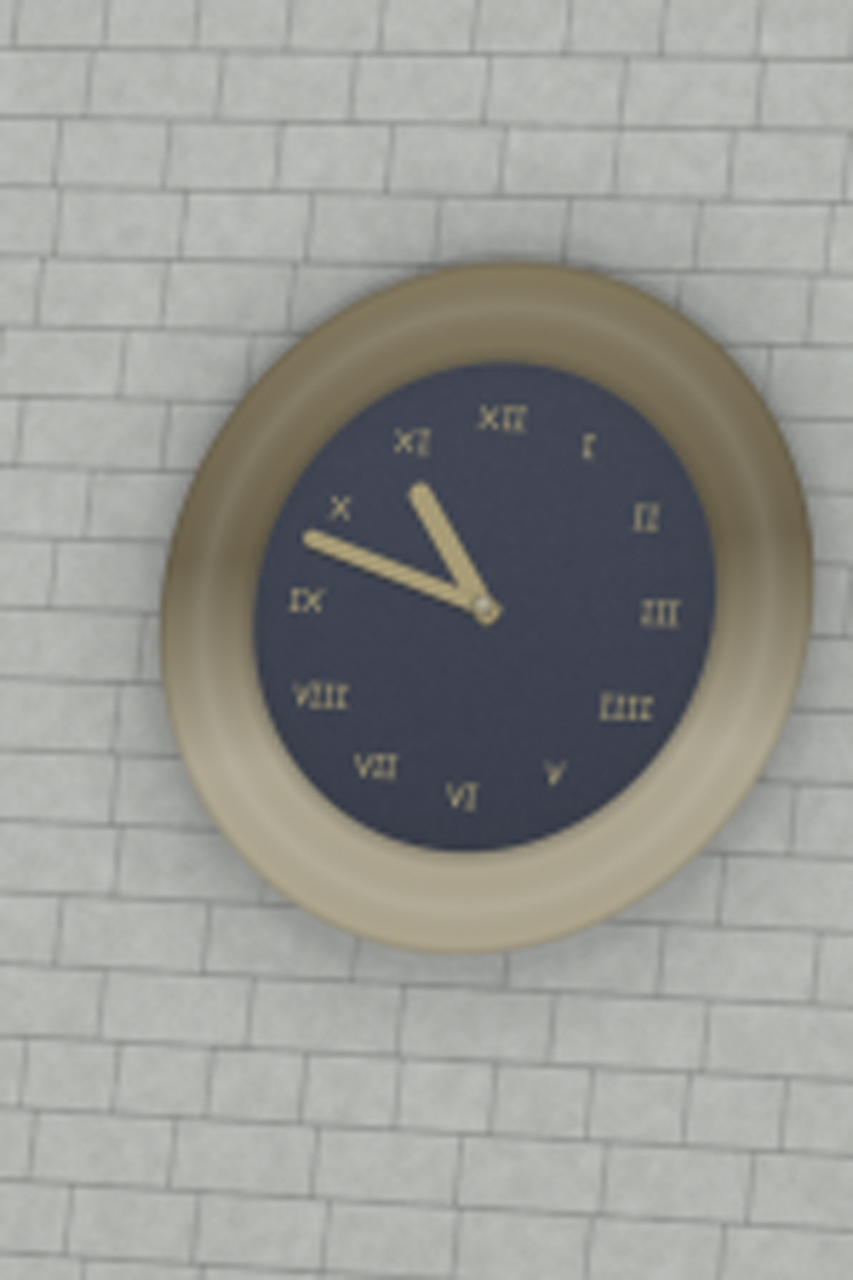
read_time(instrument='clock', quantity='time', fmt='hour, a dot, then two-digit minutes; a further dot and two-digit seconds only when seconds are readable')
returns 10.48
